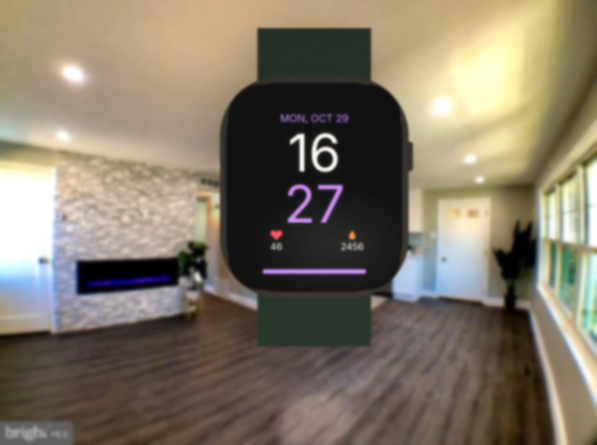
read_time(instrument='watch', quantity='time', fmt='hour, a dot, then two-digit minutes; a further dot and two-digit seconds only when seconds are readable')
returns 16.27
